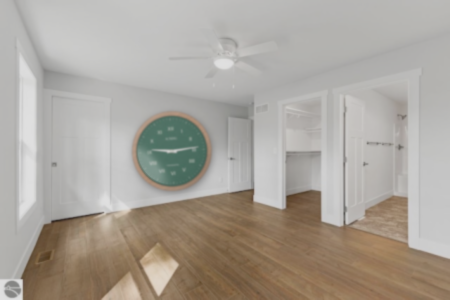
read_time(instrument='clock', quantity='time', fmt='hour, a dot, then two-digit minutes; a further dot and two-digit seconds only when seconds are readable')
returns 9.14
